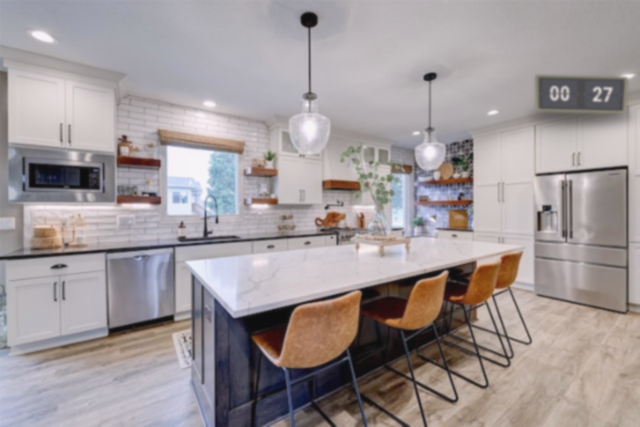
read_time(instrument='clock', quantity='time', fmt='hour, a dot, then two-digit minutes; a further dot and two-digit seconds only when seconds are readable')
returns 0.27
